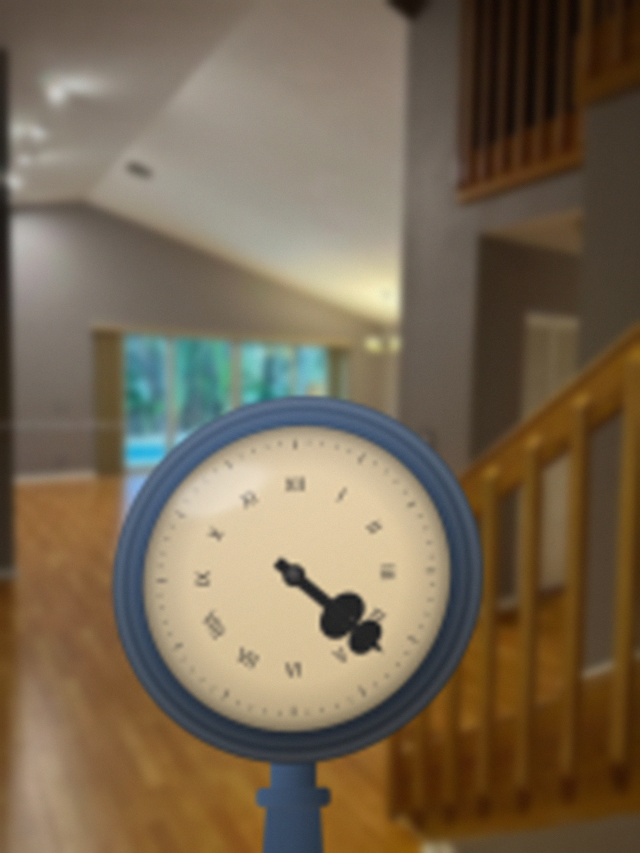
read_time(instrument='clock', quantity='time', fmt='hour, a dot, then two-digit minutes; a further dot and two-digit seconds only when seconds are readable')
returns 4.22
